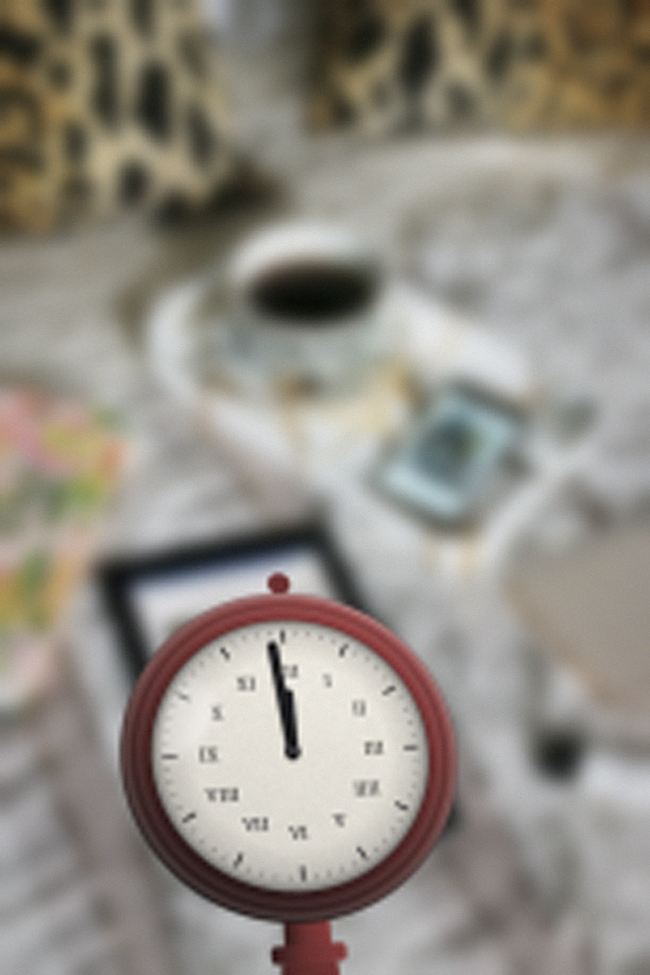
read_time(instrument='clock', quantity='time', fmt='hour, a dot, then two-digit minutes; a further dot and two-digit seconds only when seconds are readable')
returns 11.59
